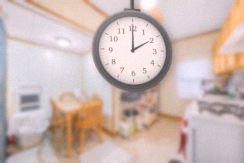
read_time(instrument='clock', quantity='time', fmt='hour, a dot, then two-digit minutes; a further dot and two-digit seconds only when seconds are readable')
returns 2.00
